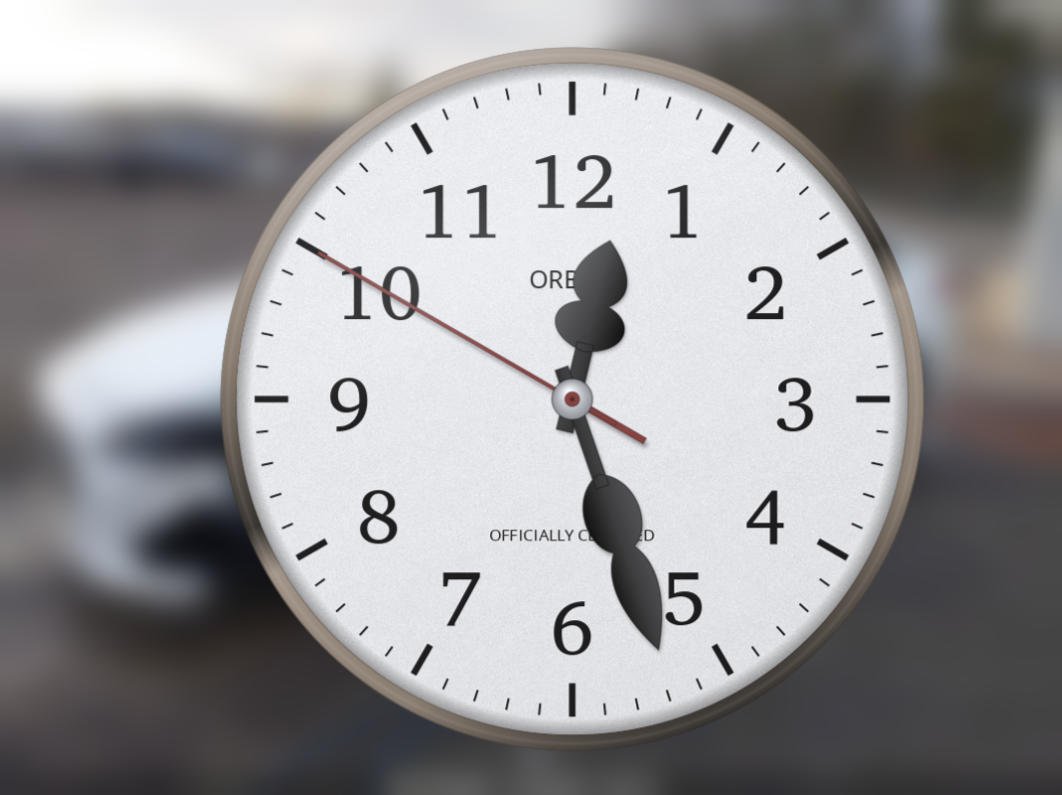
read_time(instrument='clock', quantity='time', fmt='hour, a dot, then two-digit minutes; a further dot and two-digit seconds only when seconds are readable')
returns 12.26.50
